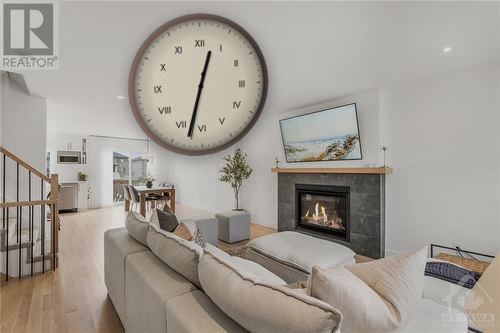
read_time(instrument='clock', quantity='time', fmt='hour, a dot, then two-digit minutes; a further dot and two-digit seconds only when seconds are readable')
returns 12.32.32
